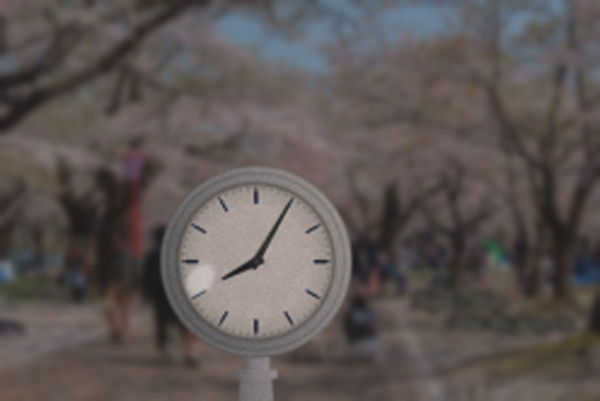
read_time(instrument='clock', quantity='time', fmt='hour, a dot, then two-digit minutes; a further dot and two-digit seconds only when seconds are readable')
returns 8.05
